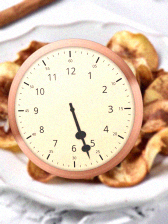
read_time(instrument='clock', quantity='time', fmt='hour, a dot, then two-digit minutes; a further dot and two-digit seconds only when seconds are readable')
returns 5.27
